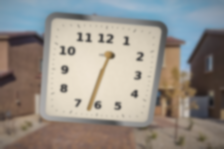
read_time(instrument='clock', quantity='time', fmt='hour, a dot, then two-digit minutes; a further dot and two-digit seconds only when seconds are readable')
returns 12.32
